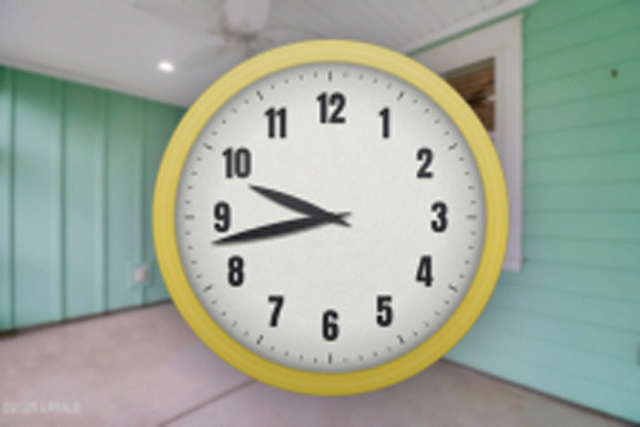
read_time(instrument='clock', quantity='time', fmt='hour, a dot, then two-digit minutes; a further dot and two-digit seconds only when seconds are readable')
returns 9.43
